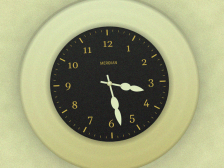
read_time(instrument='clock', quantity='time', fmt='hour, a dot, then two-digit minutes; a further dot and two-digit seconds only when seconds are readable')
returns 3.28
